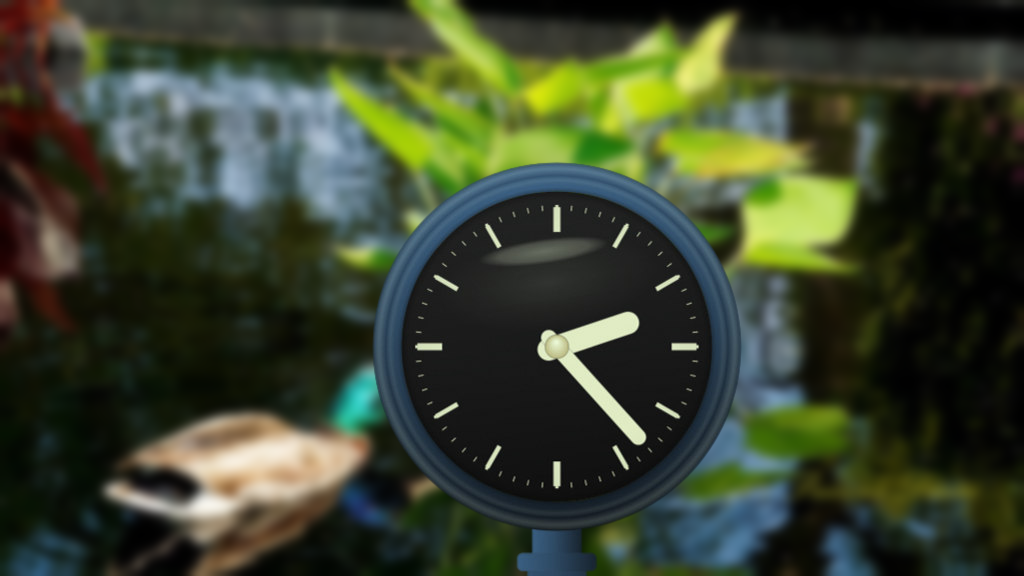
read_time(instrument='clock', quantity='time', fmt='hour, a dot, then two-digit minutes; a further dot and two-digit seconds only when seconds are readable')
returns 2.23
